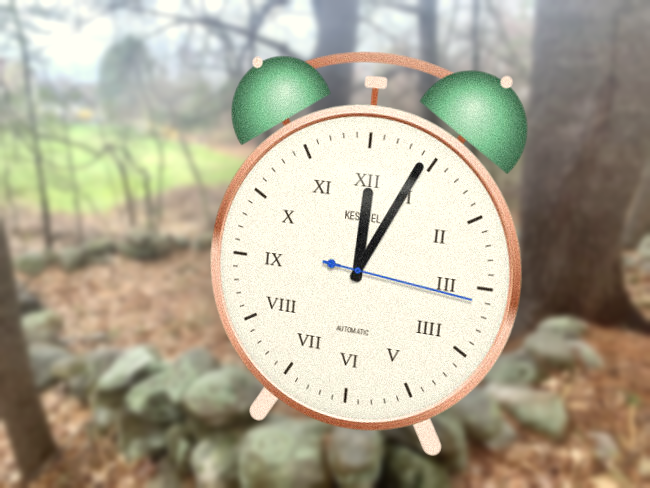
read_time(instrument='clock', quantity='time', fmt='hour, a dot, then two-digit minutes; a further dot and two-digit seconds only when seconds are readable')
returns 12.04.16
